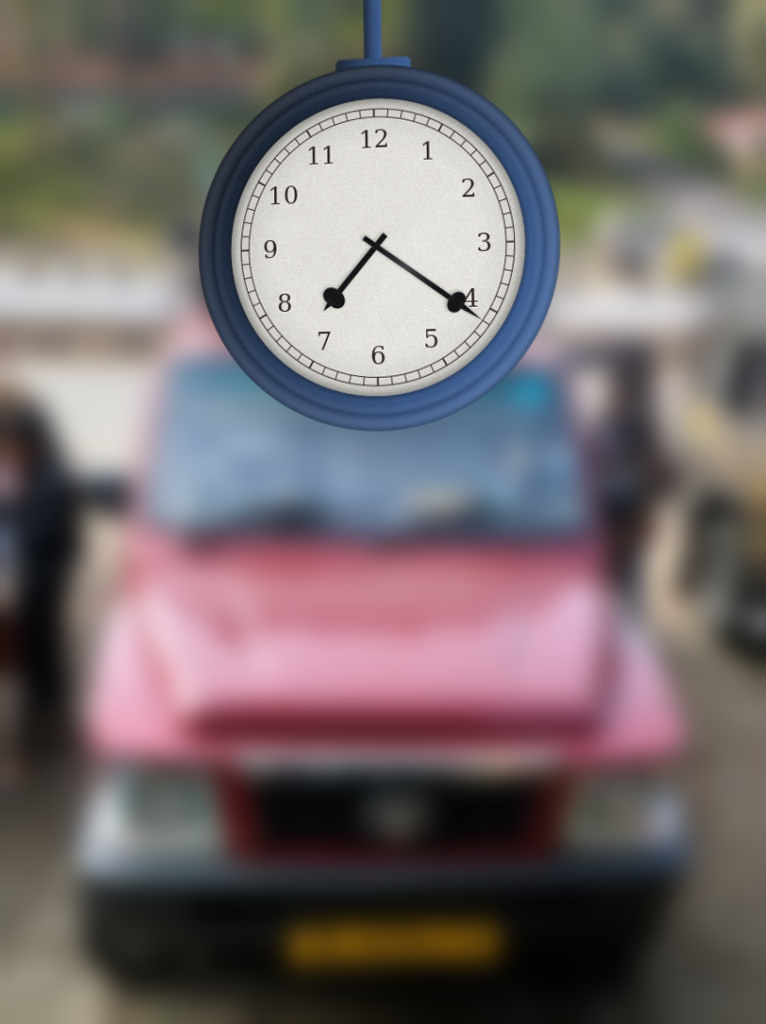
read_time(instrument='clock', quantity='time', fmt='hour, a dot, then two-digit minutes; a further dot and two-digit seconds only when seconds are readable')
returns 7.21
